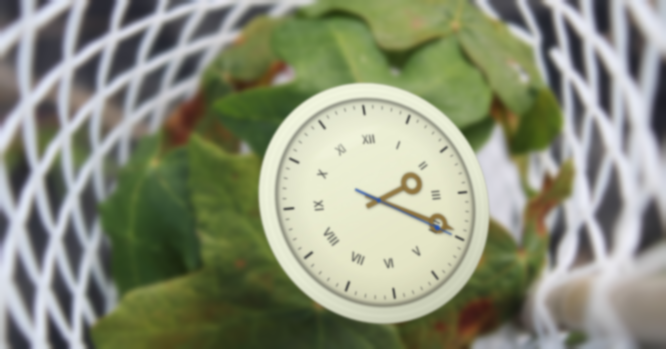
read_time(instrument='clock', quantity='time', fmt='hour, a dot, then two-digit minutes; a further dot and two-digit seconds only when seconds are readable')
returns 2.19.20
